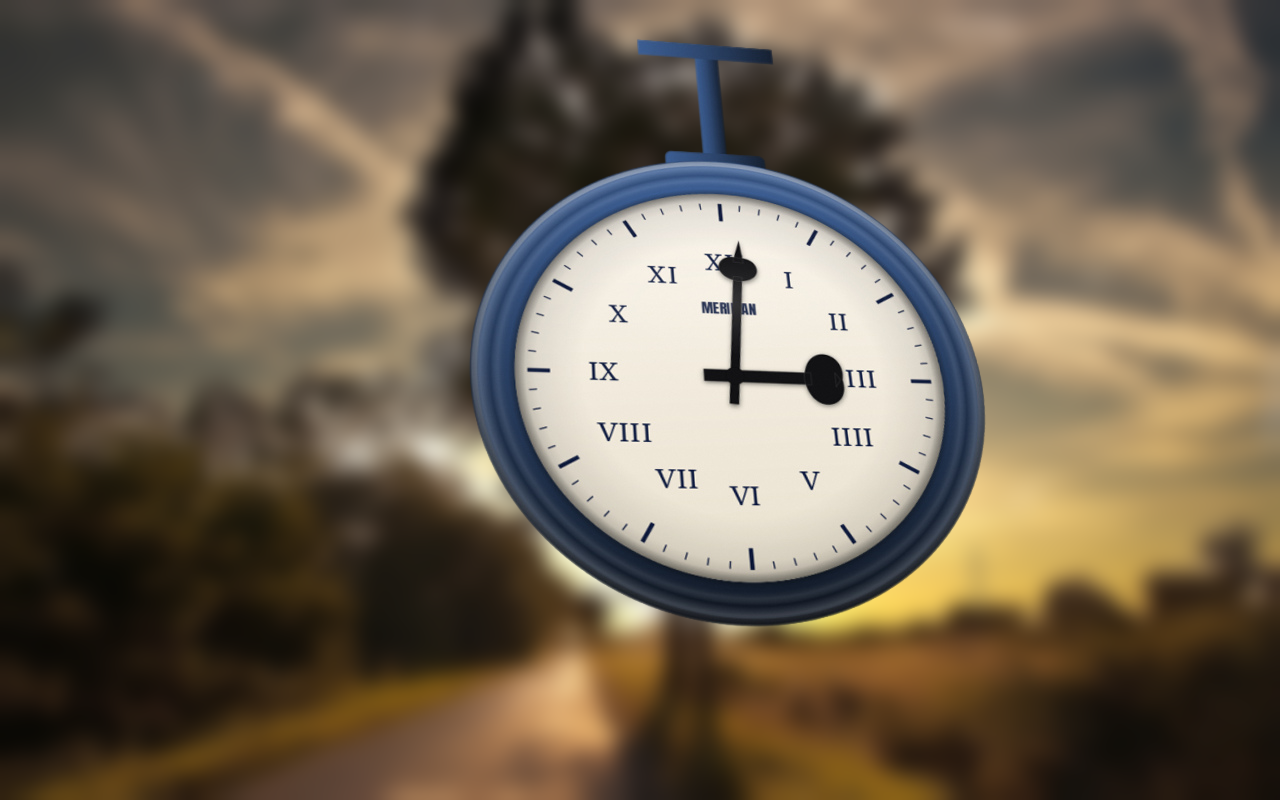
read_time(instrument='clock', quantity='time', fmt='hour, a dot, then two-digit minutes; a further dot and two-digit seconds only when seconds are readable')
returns 3.01
